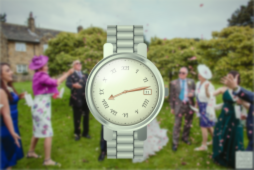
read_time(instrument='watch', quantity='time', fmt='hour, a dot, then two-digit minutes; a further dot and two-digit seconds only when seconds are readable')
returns 8.13
